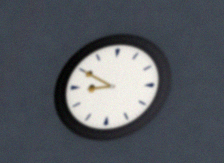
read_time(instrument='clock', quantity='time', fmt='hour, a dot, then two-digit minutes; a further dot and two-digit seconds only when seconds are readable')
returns 8.50
